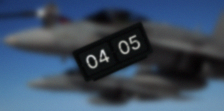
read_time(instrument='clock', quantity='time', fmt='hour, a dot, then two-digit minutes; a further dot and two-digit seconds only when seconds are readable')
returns 4.05
